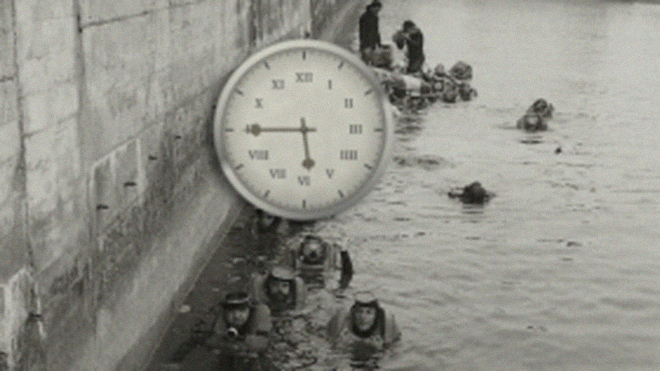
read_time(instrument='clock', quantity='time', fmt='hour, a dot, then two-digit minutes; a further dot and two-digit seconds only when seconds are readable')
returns 5.45
